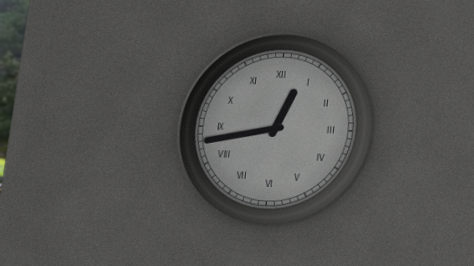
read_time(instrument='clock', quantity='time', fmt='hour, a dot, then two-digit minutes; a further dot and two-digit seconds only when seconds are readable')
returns 12.43
